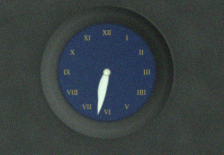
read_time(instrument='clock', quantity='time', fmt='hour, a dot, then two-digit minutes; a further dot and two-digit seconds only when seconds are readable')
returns 6.32
